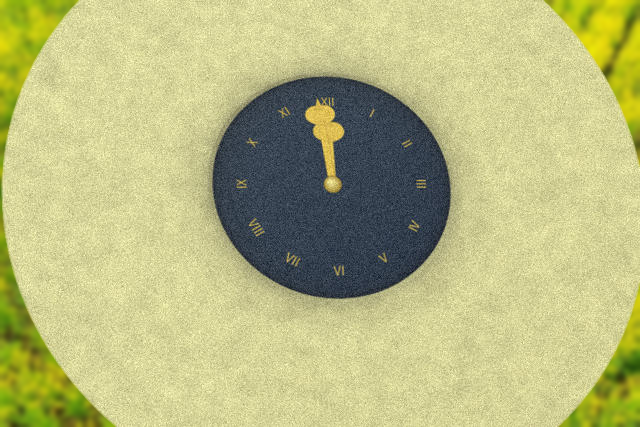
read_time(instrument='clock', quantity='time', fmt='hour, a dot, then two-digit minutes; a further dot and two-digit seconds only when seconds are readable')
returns 11.59
